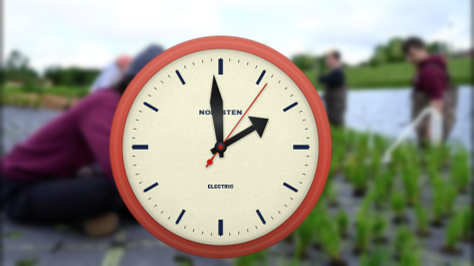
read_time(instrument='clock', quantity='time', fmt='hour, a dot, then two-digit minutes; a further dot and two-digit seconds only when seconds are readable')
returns 1.59.06
